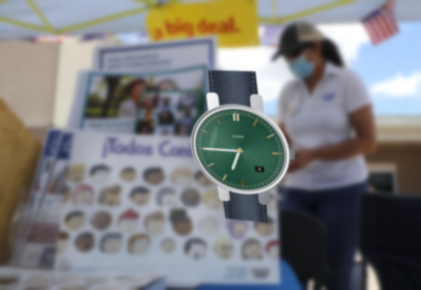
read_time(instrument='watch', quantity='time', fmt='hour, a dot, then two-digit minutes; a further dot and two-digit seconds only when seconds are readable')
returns 6.45
